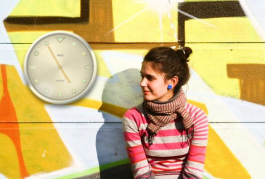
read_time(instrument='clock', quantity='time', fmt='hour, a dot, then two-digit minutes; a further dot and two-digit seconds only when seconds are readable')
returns 4.55
